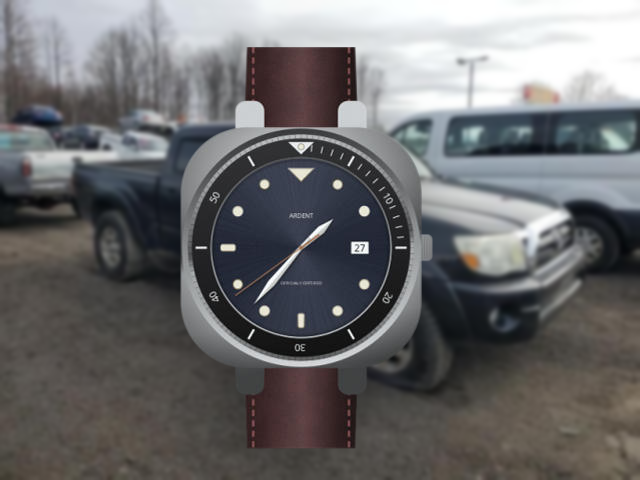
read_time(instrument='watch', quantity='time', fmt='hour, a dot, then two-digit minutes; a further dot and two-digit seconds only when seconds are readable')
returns 1.36.39
